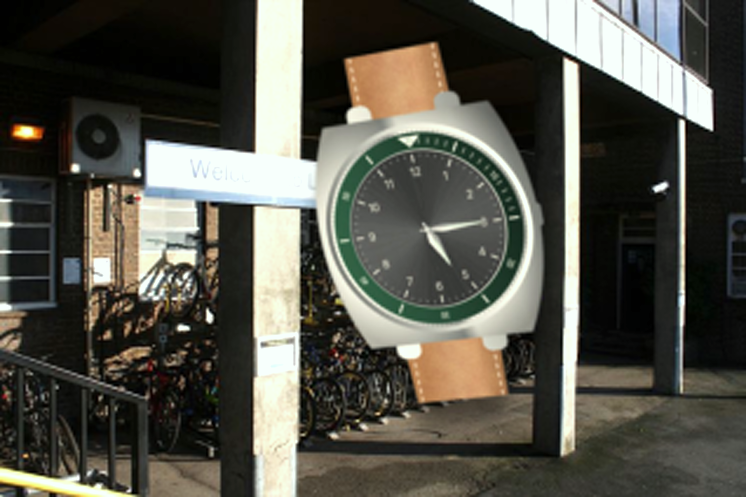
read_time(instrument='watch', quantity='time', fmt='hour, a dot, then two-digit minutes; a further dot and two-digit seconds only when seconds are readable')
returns 5.15
